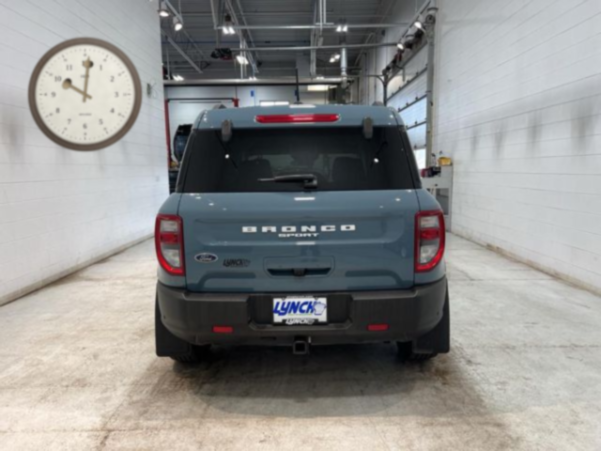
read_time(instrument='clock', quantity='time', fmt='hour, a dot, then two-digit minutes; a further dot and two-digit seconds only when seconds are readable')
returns 10.01
